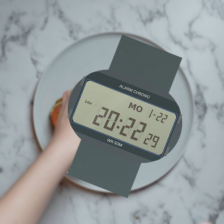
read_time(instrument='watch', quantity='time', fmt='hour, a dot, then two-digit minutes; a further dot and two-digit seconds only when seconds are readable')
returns 20.22.29
